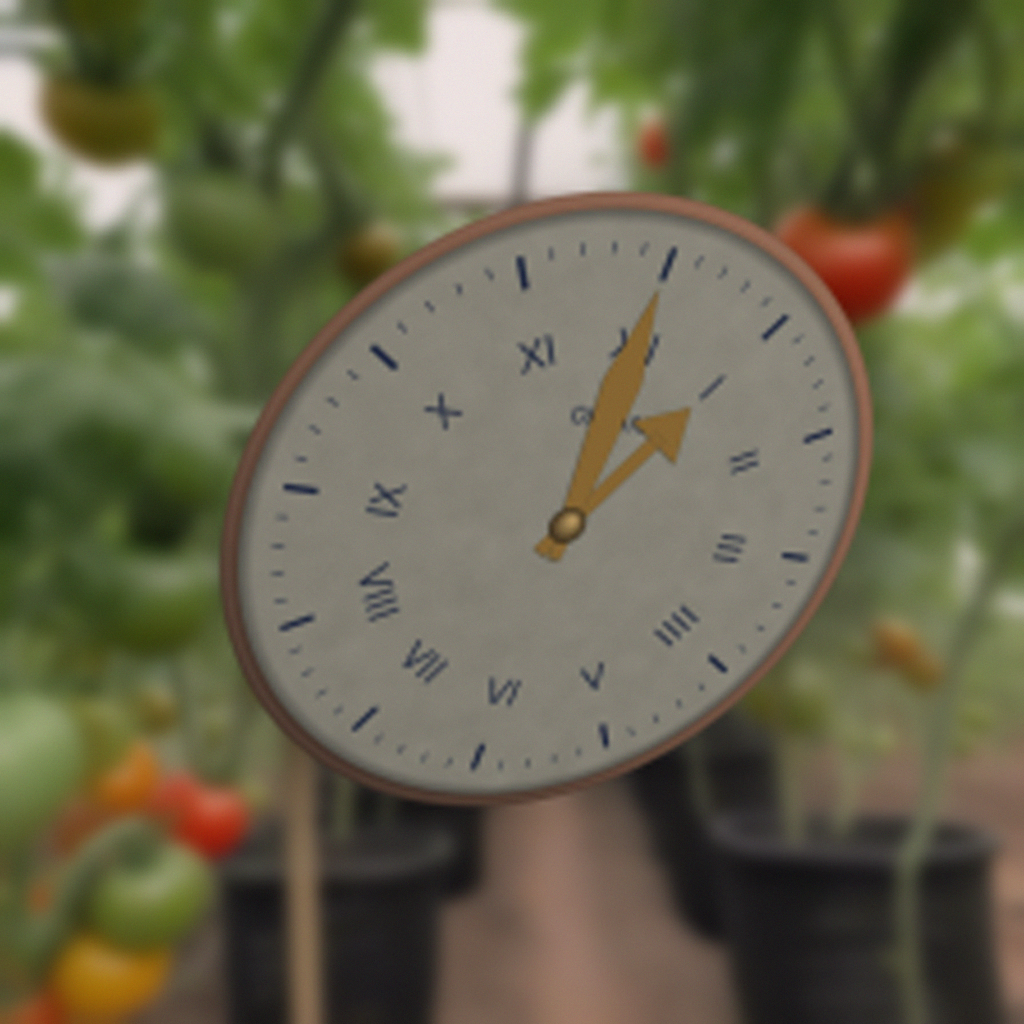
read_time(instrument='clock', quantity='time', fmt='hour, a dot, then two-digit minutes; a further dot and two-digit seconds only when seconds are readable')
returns 1.00
